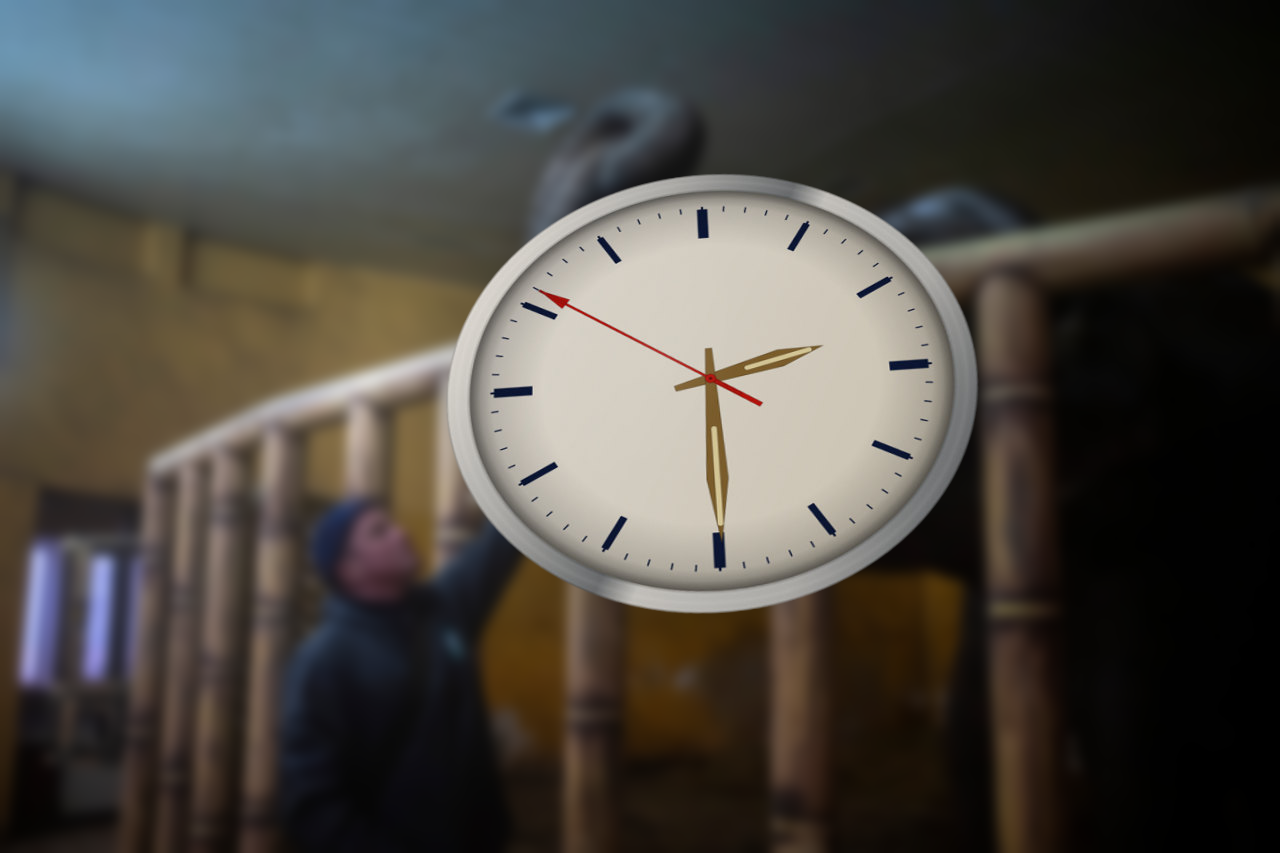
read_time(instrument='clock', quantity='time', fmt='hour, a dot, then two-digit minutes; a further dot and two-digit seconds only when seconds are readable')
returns 2.29.51
